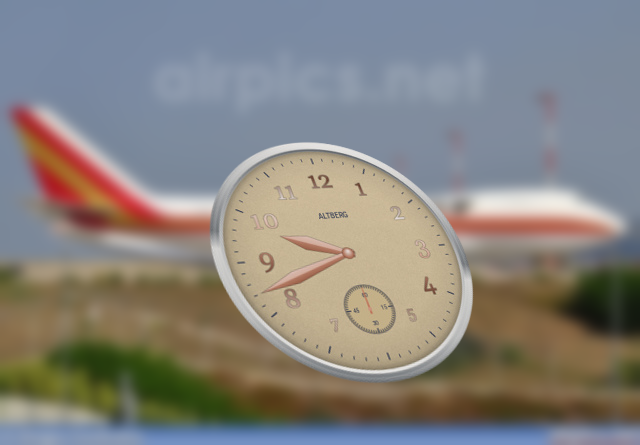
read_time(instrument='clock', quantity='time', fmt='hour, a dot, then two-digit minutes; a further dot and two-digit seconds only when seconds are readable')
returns 9.42
